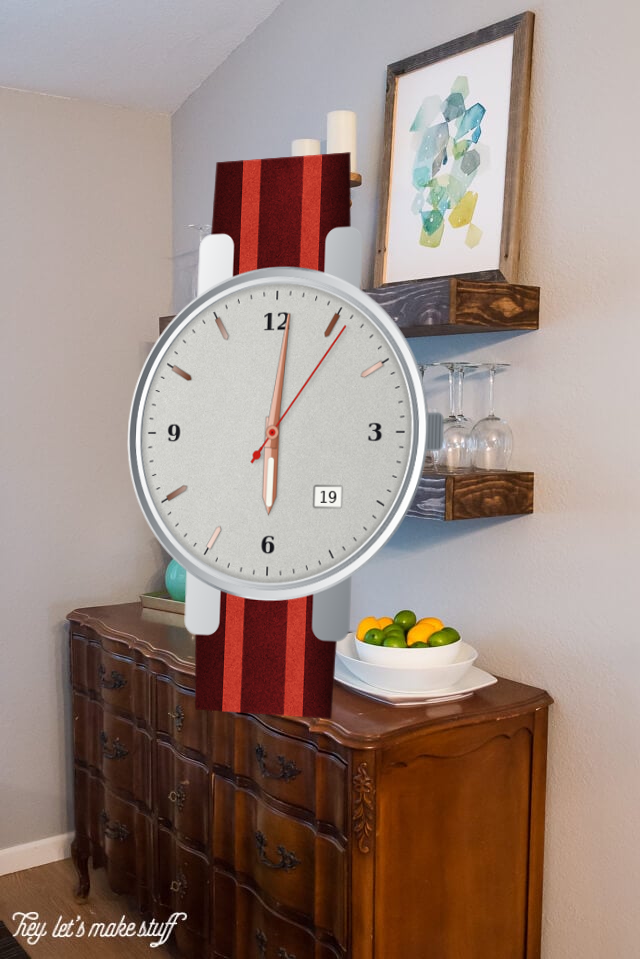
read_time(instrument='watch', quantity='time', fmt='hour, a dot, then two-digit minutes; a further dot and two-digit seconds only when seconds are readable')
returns 6.01.06
